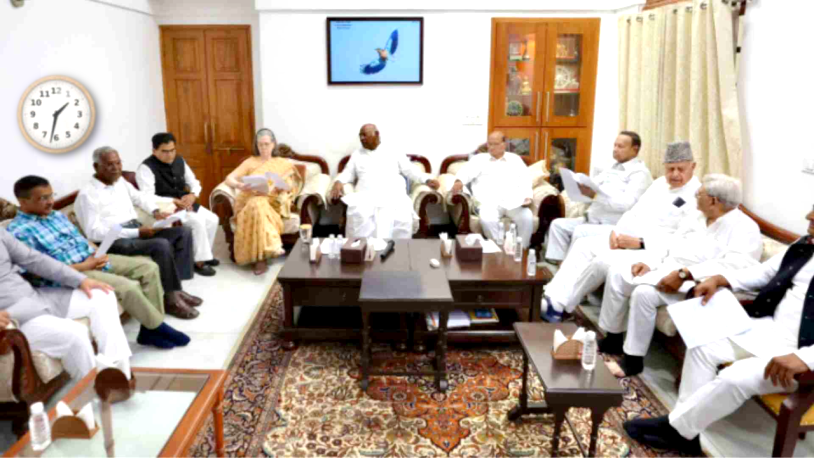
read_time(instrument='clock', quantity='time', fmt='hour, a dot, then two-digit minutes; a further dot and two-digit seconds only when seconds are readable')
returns 1.32
